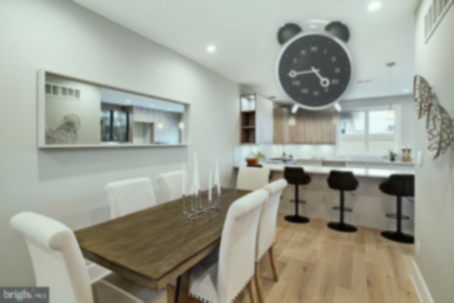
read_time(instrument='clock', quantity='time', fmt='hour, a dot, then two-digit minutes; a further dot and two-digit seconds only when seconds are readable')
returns 4.44
